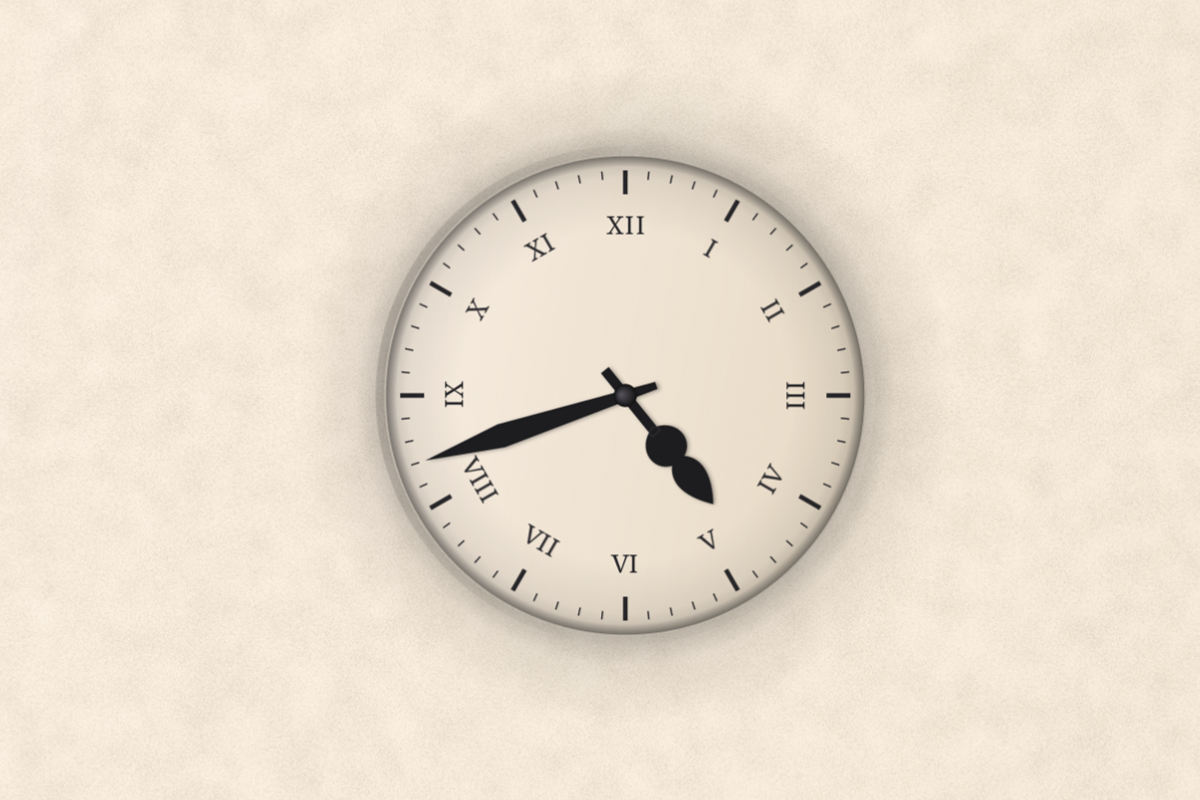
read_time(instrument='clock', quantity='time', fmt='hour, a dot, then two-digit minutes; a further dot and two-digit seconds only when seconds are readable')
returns 4.42
